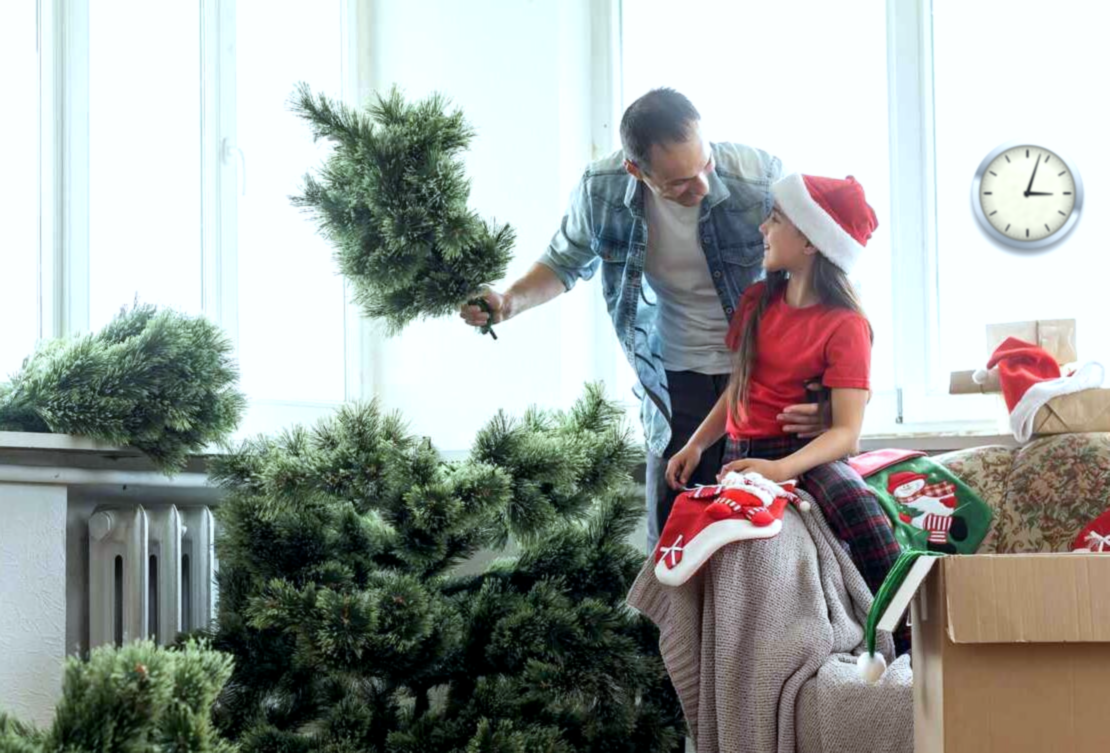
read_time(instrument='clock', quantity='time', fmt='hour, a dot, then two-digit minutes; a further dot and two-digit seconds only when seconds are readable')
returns 3.03
